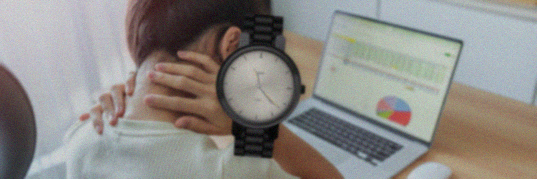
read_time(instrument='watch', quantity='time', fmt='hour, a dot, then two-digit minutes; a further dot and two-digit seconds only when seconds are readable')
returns 11.22
